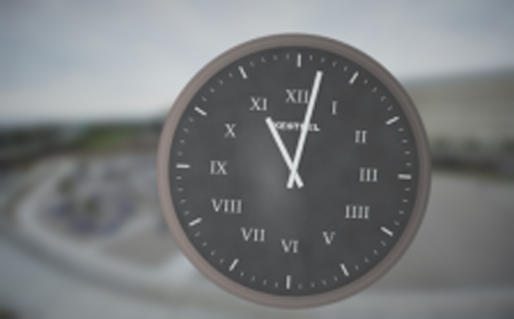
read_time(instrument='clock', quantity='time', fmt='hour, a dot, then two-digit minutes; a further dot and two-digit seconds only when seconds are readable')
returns 11.02
